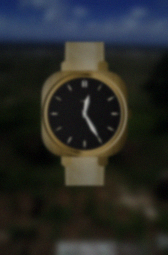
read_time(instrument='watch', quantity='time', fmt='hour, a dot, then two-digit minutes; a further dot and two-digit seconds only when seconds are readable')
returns 12.25
